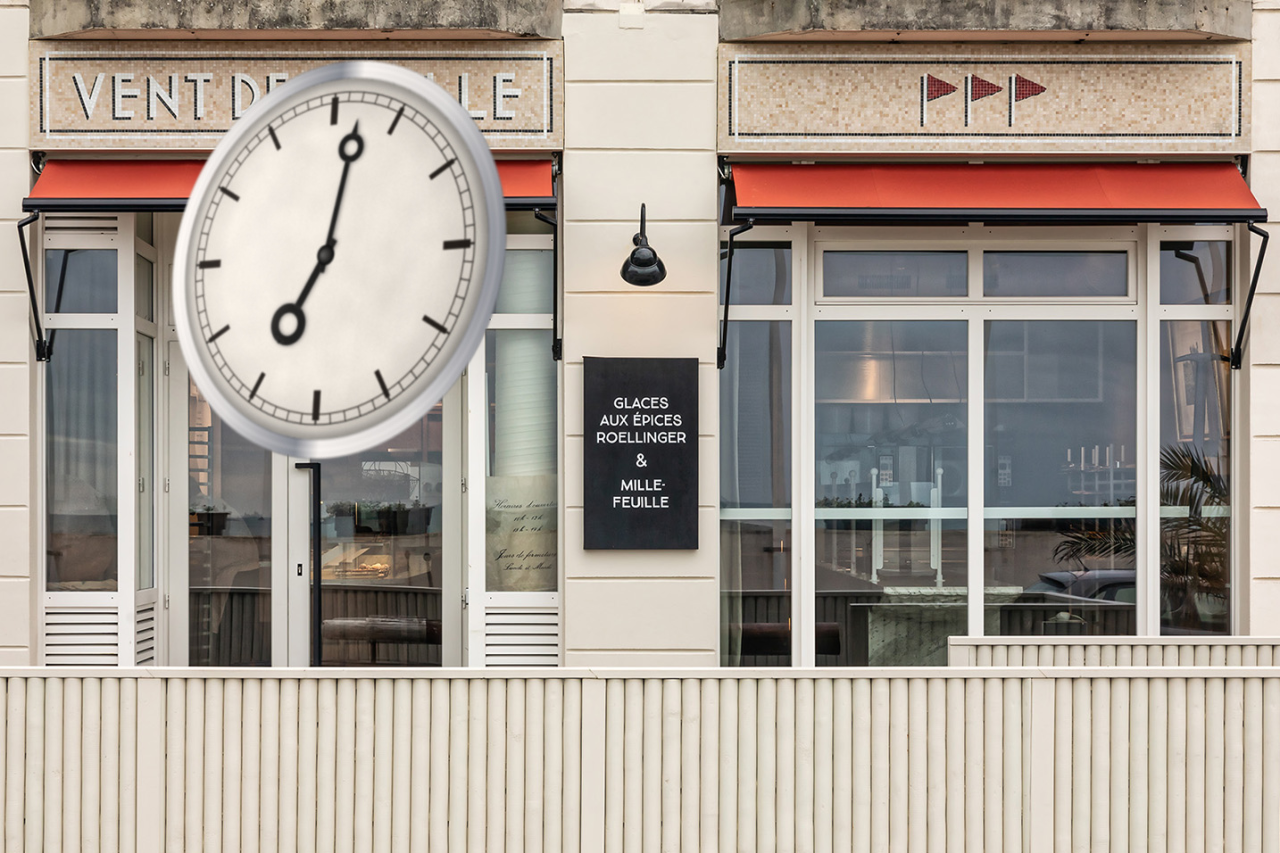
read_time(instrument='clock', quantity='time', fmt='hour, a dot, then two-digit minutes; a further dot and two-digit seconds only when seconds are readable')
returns 7.02
